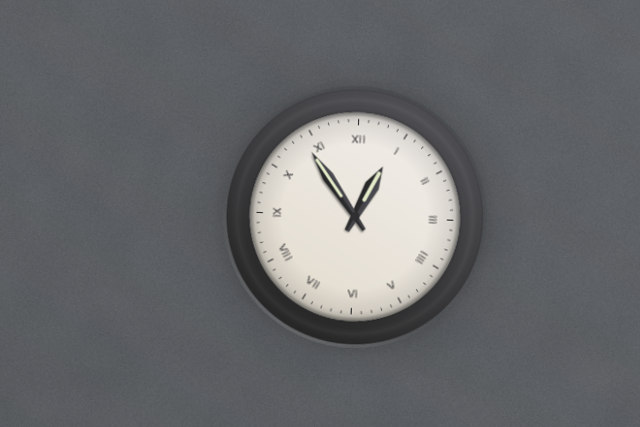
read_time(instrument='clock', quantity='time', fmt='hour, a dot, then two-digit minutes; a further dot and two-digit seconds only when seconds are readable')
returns 12.54
